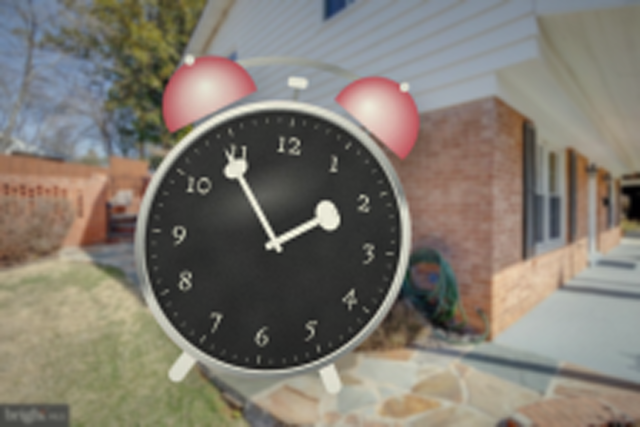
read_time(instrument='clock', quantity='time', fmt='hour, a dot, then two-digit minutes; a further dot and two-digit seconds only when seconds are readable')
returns 1.54
